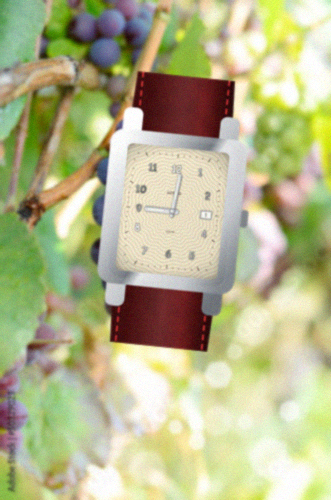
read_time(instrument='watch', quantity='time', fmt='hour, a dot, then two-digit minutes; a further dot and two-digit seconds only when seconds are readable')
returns 9.01
